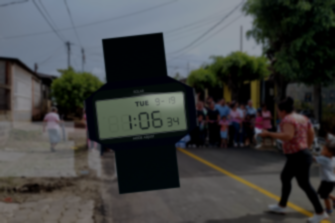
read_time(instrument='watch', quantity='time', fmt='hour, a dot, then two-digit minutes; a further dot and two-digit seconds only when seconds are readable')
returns 1.06
